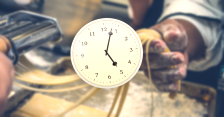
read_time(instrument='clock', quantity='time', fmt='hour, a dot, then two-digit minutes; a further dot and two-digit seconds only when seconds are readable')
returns 5.03
